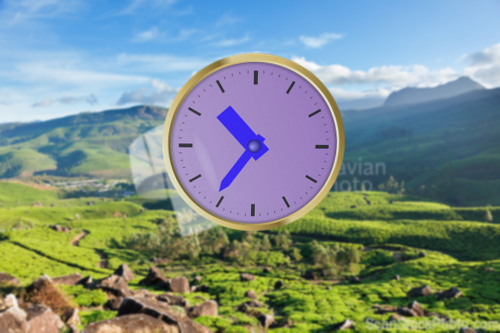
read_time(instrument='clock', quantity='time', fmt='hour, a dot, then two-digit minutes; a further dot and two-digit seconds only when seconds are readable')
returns 10.36
